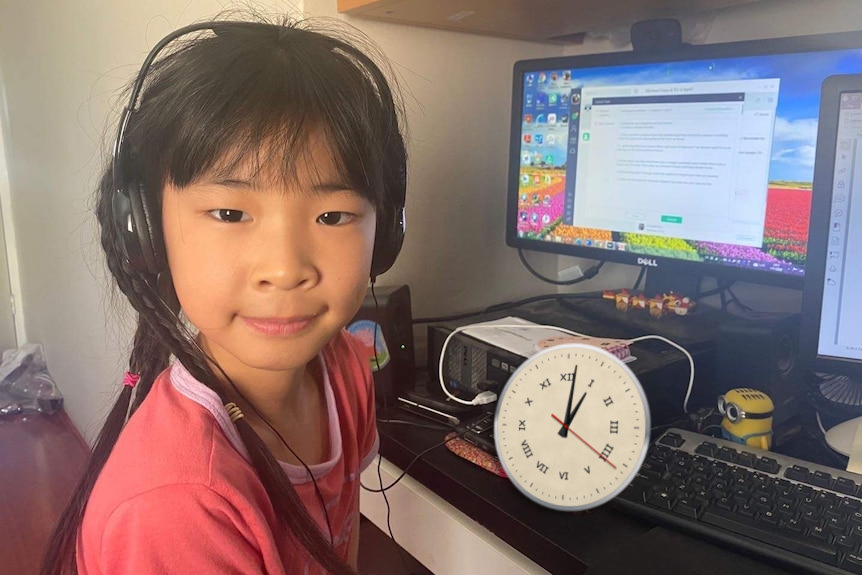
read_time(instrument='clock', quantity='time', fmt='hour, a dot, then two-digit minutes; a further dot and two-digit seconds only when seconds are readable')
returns 1.01.21
